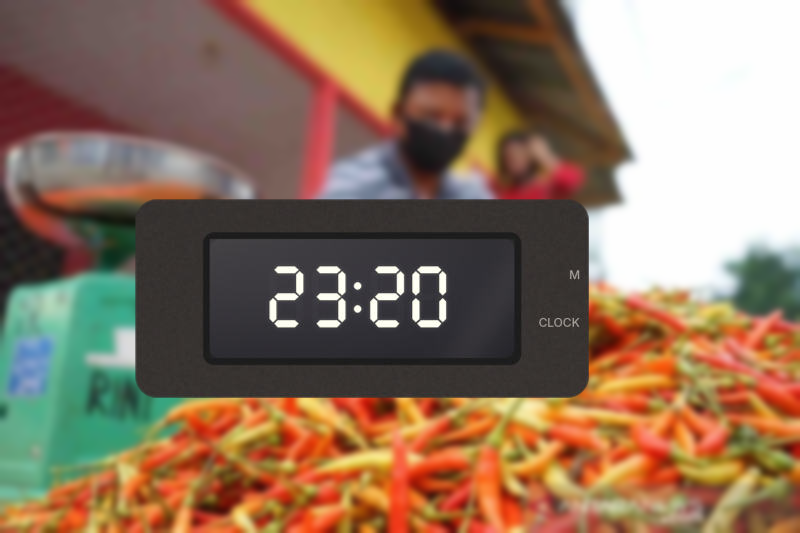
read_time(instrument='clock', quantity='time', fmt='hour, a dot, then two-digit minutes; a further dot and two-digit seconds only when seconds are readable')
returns 23.20
